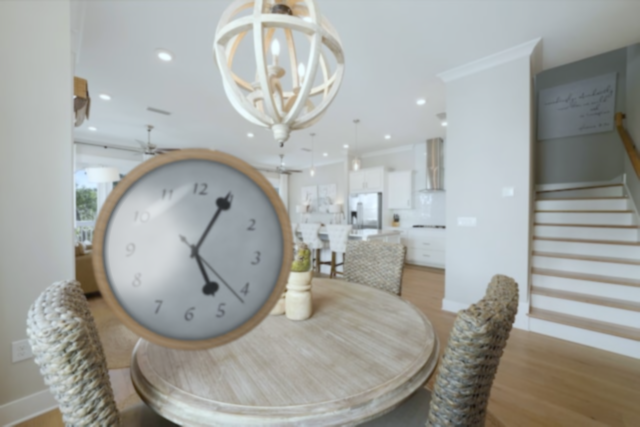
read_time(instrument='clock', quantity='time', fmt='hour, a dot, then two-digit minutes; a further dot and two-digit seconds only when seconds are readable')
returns 5.04.22
